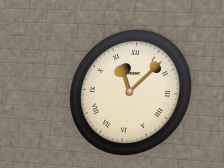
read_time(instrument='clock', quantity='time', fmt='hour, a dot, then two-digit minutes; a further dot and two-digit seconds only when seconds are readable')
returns 11.07
